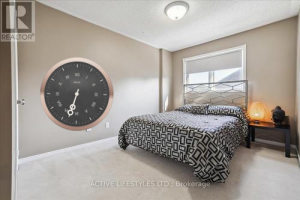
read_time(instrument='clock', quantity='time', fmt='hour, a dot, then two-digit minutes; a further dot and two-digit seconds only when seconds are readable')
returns 6.33
